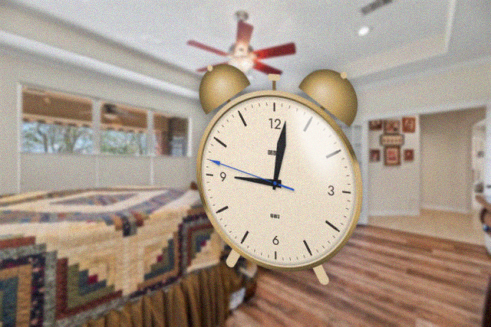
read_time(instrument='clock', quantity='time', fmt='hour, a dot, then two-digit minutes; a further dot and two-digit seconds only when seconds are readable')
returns 9.01.47
